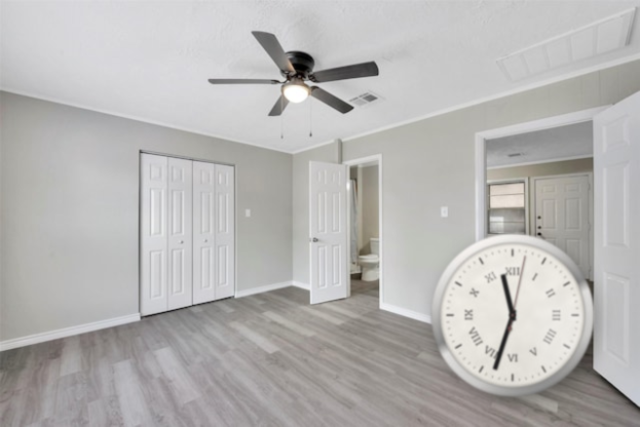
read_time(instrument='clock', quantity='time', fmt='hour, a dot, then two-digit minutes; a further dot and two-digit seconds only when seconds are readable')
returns 11.33.02
